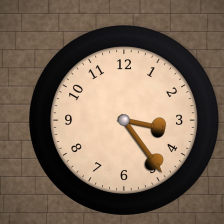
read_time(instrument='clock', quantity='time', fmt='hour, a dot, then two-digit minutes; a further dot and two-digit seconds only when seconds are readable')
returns 3.24
